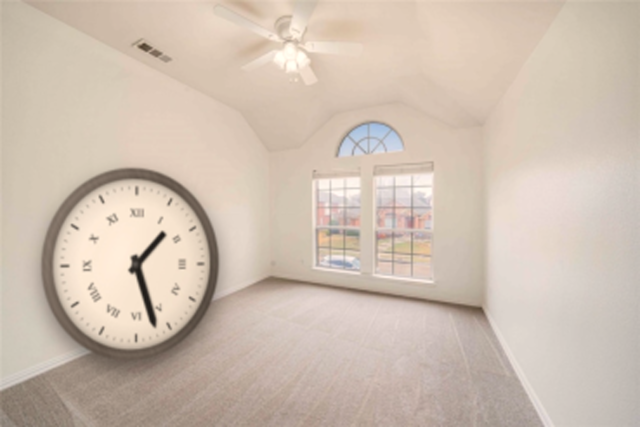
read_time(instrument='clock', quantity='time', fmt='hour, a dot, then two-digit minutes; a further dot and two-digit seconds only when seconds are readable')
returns 1.27
